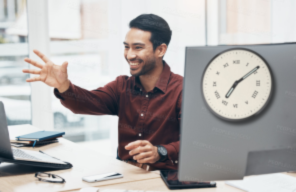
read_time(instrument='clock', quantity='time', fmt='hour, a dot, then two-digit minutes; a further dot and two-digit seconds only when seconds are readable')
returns 7.09
